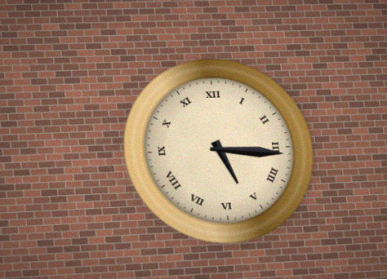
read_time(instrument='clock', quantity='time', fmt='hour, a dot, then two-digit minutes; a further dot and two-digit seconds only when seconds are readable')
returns 5.16
